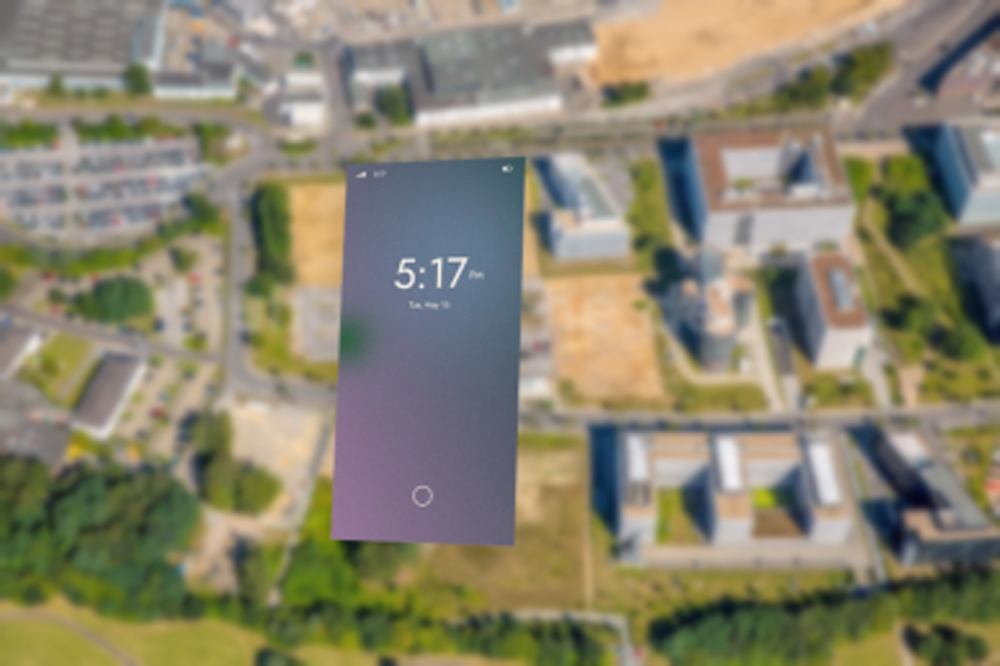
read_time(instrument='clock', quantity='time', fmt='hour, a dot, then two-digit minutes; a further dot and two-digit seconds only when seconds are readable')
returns 5.17
